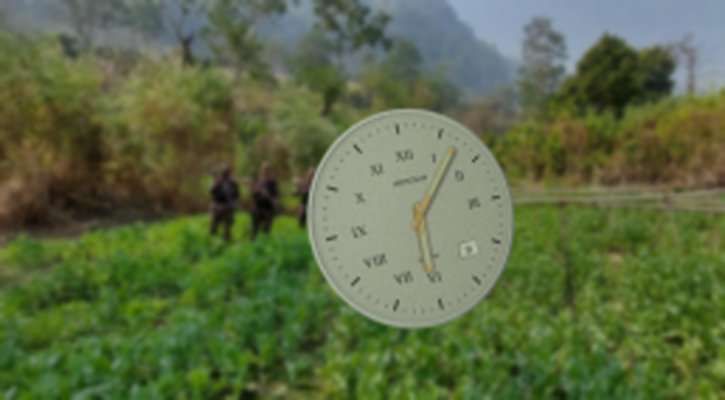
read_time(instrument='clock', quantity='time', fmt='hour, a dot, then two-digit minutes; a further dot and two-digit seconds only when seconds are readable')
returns 6.07
